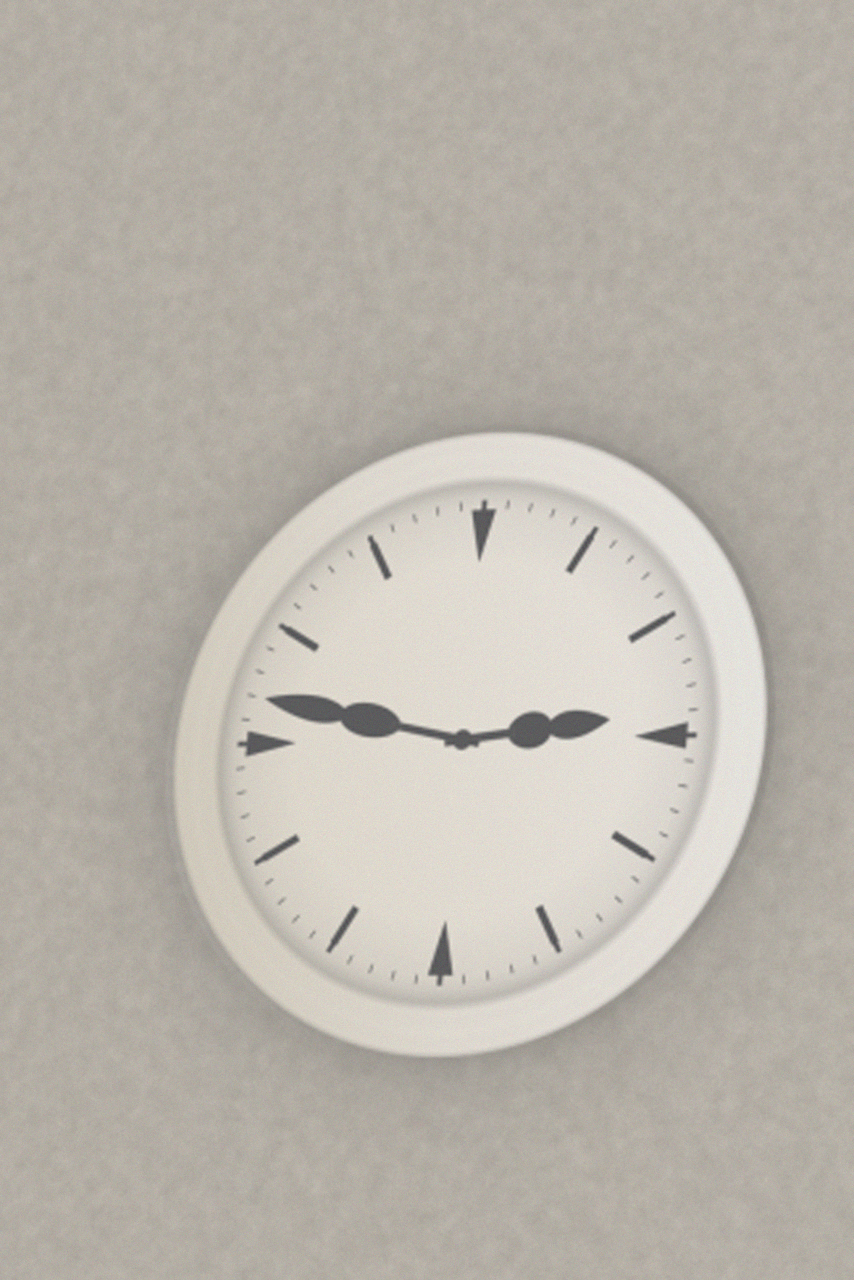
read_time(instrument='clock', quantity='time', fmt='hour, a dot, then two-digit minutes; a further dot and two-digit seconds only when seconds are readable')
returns 2.47
